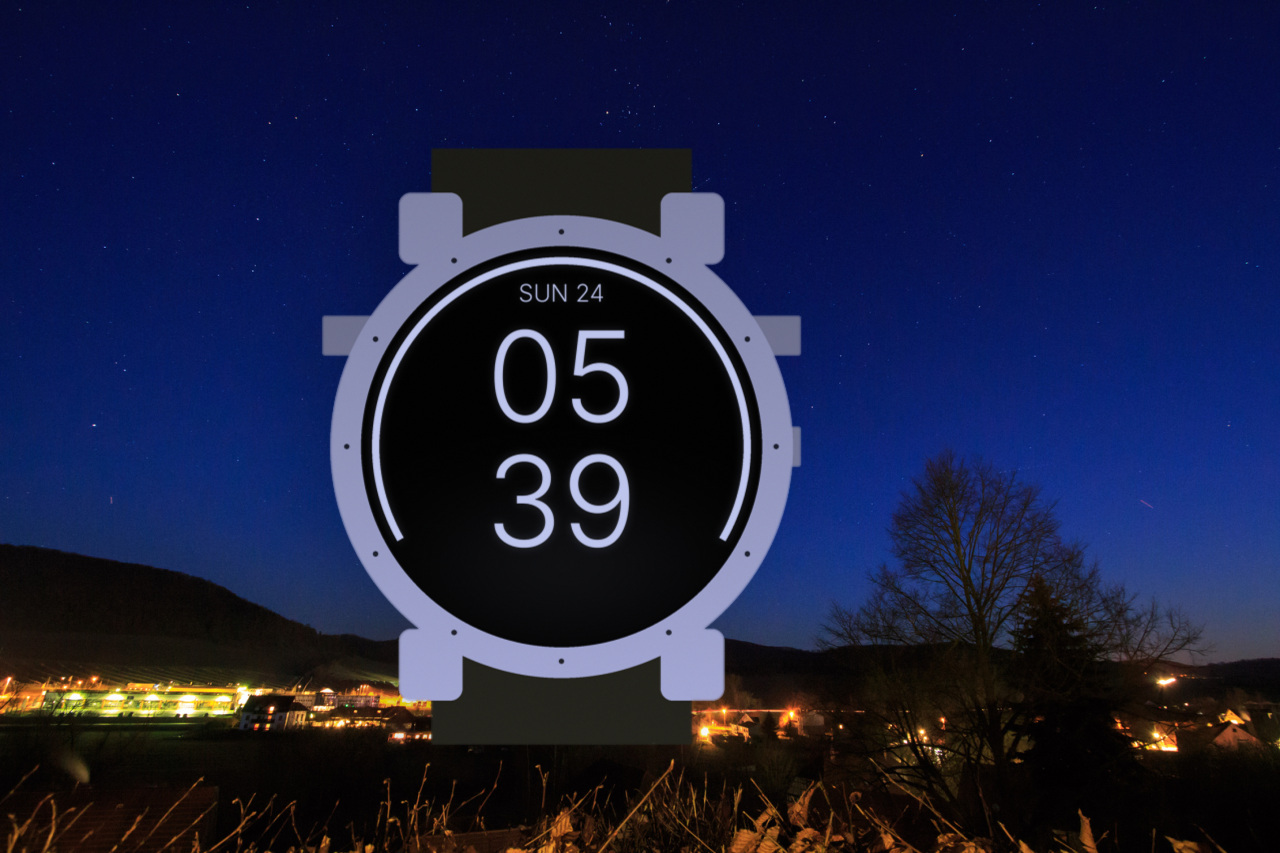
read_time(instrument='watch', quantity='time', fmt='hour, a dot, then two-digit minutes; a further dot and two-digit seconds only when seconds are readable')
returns 5.39
